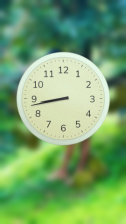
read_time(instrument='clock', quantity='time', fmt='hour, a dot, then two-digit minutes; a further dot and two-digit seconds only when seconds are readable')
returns 8.43
